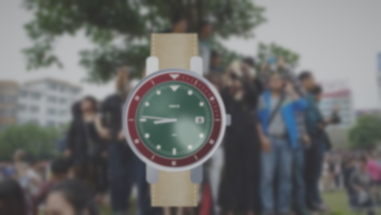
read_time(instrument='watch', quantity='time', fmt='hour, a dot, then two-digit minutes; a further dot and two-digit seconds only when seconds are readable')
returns 8.46
